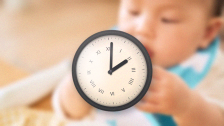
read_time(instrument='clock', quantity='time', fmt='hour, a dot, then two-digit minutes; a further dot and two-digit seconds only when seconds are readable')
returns 2.01
